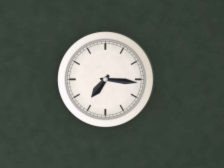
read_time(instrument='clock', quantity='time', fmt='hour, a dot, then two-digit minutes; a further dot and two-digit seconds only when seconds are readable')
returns 7.16
